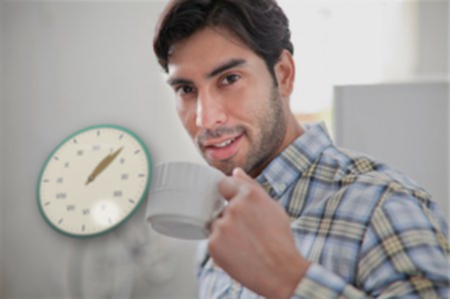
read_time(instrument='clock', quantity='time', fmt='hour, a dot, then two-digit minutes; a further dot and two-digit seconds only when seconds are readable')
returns 1.07
